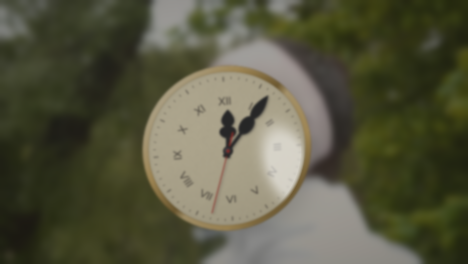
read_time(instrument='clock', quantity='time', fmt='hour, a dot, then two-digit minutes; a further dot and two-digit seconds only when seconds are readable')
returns 12.06.33
